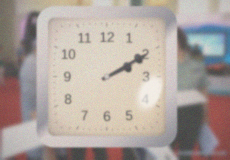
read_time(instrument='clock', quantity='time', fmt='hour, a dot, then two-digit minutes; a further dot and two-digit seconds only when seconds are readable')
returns 2.10
